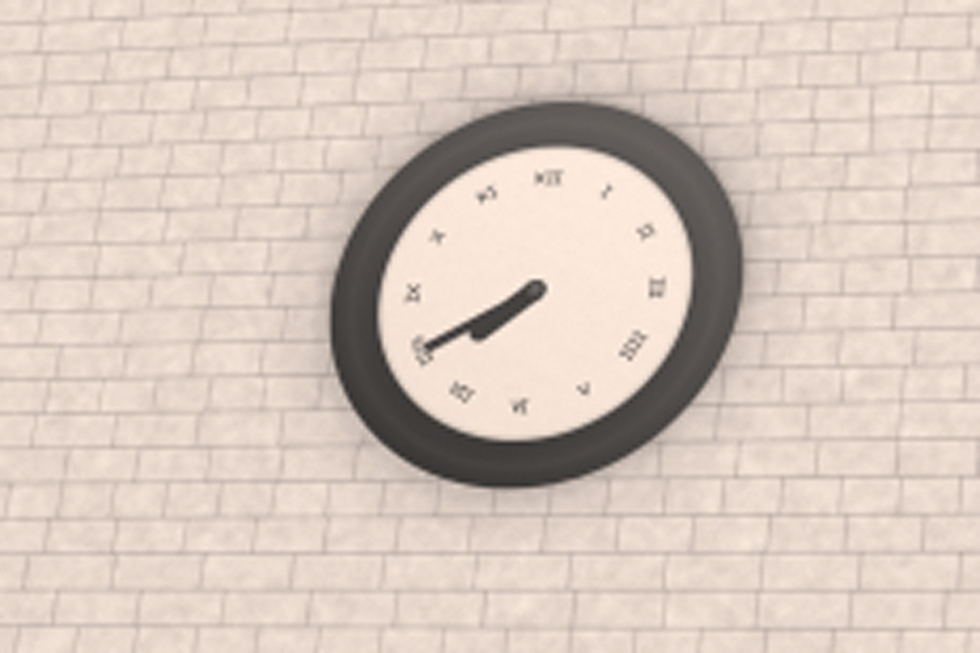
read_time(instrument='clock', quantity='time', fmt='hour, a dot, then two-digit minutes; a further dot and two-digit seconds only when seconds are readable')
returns 7.40
